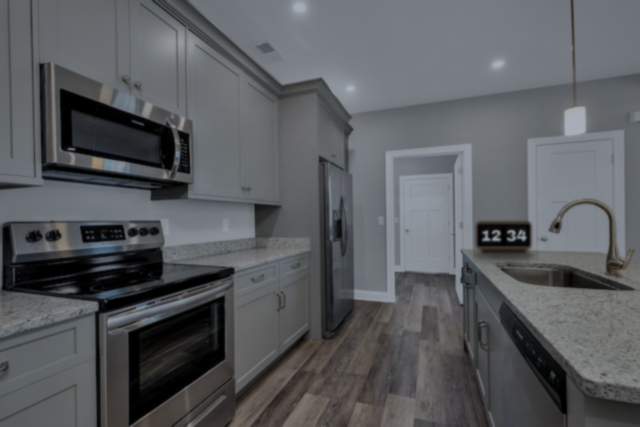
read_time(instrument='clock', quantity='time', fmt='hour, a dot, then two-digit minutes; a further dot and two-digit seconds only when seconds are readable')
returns 12.34
